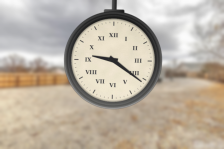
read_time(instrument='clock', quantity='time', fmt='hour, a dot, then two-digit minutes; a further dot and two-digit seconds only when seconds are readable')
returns 9.21
